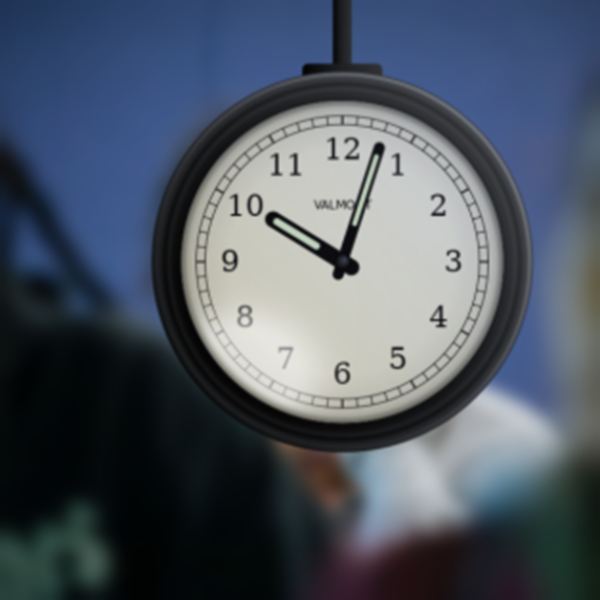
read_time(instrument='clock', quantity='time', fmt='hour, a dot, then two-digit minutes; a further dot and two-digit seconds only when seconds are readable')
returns 10.03
